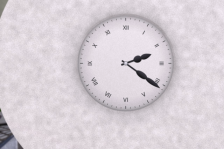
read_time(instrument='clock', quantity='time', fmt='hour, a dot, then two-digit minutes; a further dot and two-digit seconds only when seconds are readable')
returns 2.21
